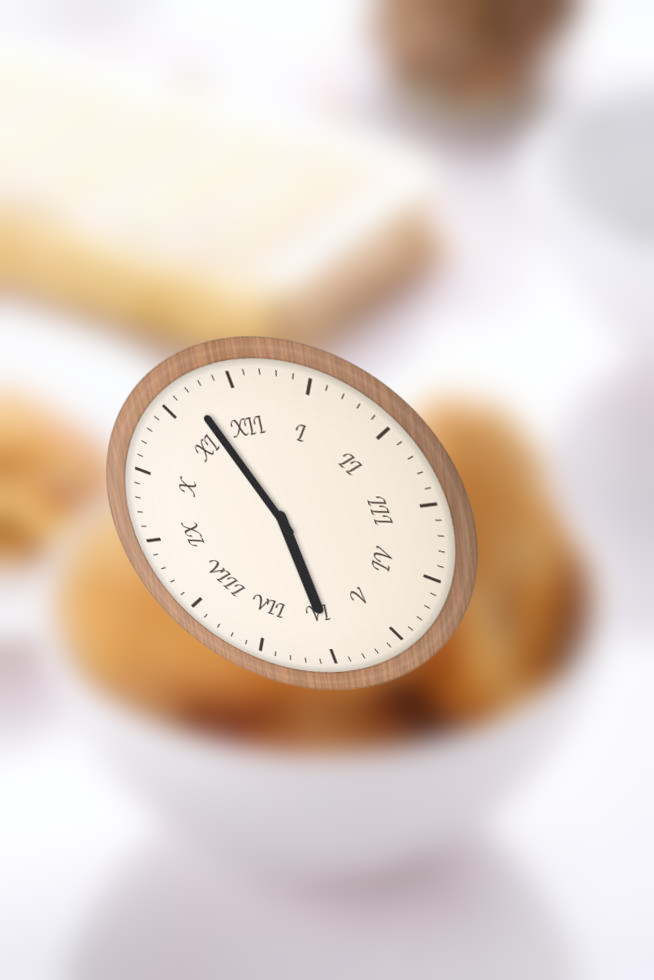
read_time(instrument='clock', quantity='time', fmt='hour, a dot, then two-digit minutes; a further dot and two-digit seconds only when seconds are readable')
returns 5.57
